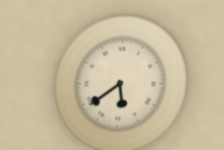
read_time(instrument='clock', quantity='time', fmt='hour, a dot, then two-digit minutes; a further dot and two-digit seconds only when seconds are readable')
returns 5.39
